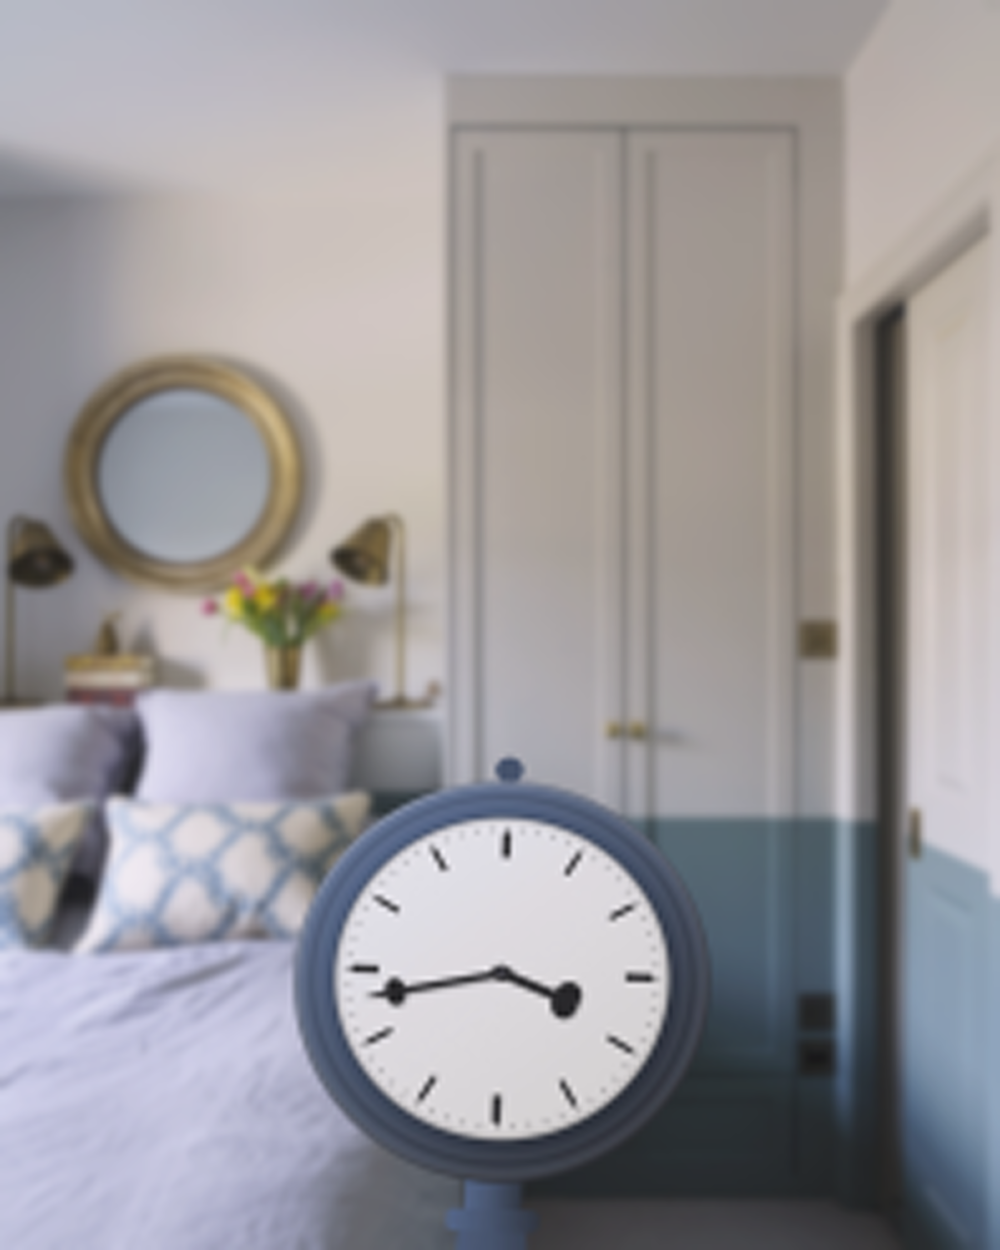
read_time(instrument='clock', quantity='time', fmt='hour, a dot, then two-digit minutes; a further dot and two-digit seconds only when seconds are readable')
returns 3.43
